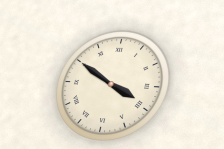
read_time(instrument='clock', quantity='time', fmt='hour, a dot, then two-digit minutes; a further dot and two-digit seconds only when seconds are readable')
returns 3.50
